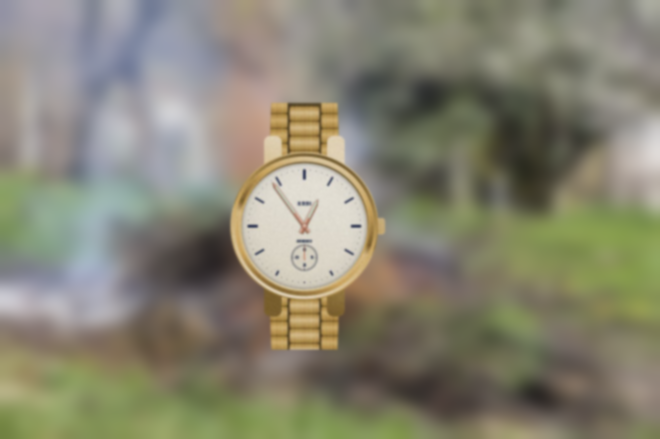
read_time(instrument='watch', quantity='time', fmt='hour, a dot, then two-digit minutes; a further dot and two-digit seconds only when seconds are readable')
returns 12.54
